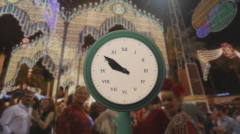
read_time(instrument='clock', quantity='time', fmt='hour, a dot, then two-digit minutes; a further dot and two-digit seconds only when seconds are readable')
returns 9.51
